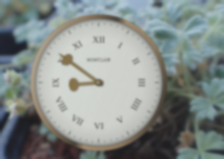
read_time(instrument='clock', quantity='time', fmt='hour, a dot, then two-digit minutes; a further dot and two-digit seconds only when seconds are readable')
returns 8.51
